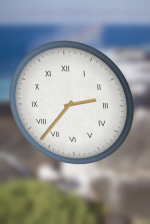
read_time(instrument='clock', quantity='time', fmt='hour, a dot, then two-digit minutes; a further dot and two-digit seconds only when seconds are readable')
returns 2.37
